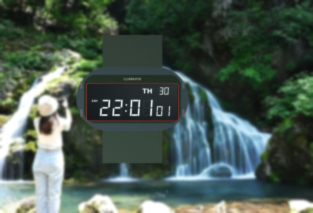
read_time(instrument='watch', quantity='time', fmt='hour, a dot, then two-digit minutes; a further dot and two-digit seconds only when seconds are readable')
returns 22.01.01
